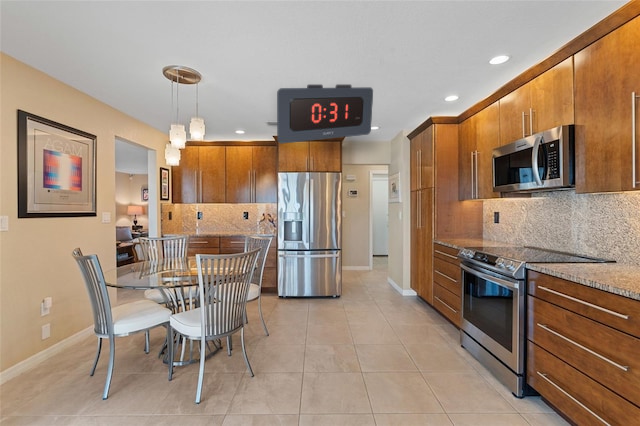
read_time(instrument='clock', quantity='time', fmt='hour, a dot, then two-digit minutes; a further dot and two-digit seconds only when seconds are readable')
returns 0.31
